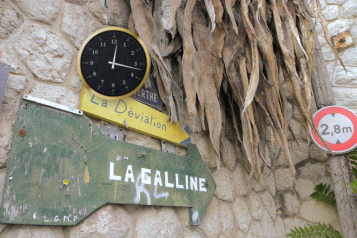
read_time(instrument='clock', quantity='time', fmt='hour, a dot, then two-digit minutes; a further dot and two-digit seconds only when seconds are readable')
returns 12.17
